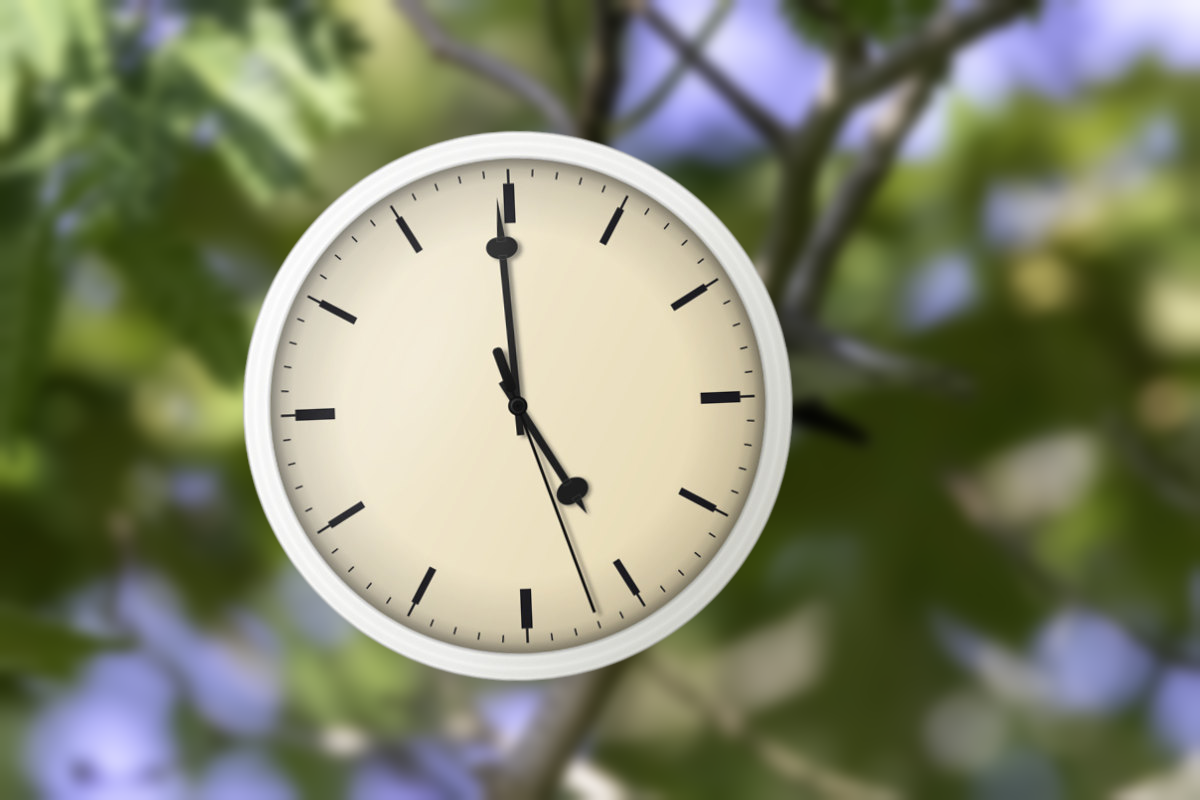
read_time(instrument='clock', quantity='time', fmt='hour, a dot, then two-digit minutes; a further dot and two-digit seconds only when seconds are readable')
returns 4.59.27
